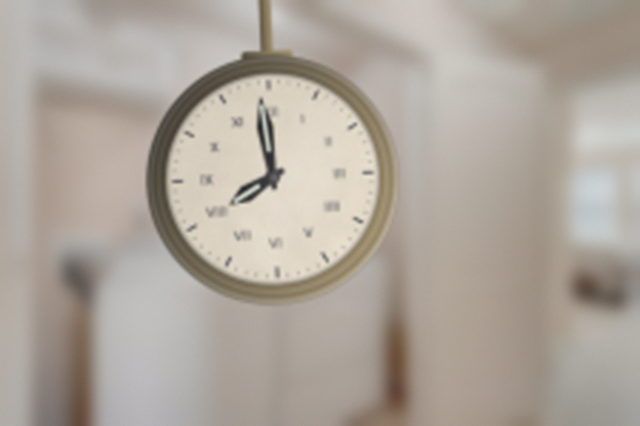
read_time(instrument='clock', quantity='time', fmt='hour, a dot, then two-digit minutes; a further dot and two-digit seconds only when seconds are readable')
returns 7.59
